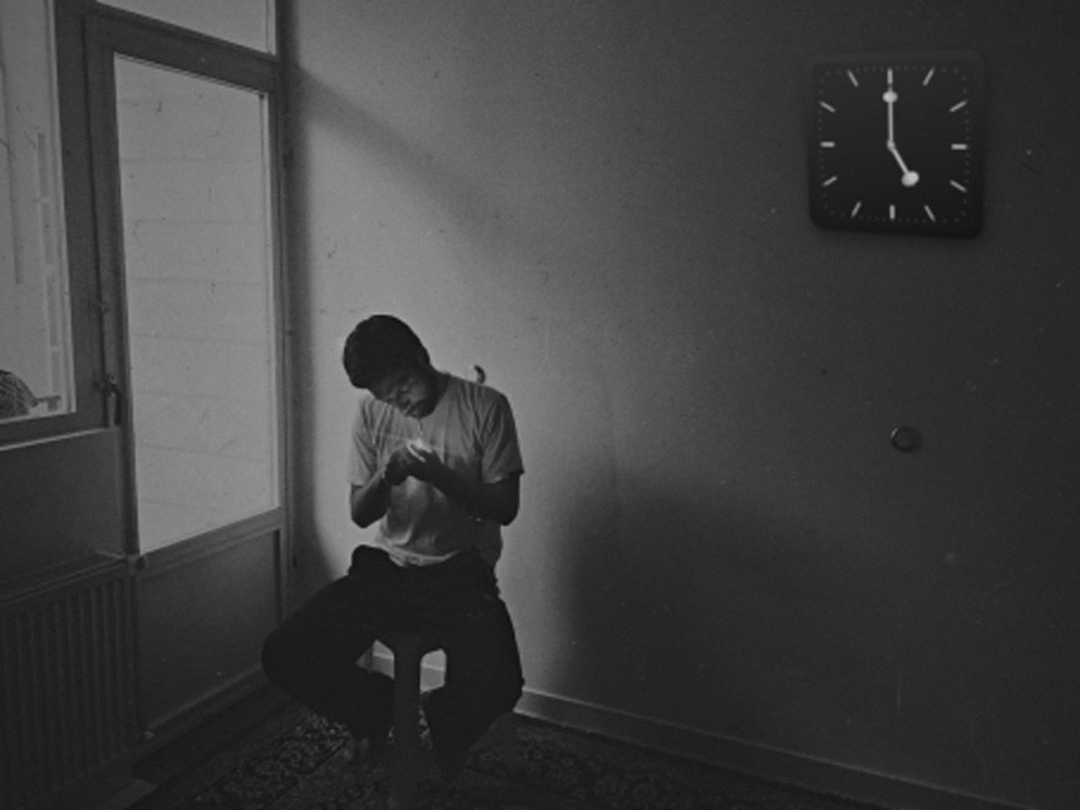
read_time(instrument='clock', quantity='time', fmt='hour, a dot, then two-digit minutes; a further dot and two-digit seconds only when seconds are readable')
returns 5.00
